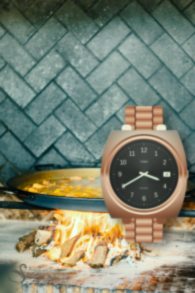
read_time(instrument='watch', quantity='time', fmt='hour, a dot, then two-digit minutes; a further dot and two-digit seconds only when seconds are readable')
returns 3.40
